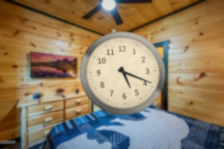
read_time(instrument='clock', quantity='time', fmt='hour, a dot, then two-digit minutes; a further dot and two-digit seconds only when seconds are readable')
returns 5.19
